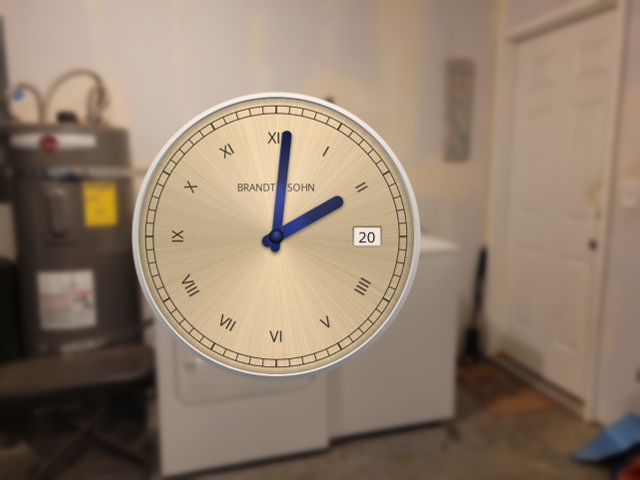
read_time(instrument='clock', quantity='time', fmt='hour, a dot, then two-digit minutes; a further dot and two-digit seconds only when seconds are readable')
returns 2.01
